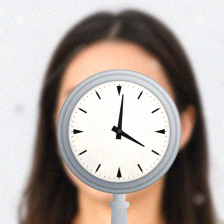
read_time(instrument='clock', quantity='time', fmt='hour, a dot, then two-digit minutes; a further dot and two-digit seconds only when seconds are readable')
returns 4.01
